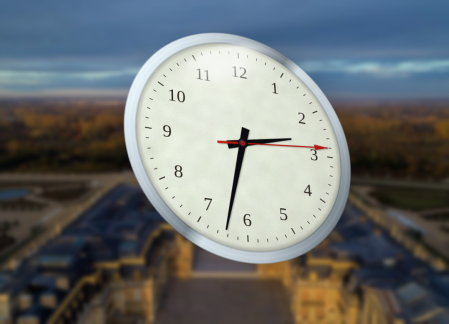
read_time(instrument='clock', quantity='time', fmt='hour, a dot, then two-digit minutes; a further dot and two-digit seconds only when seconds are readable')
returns 2.32.14
